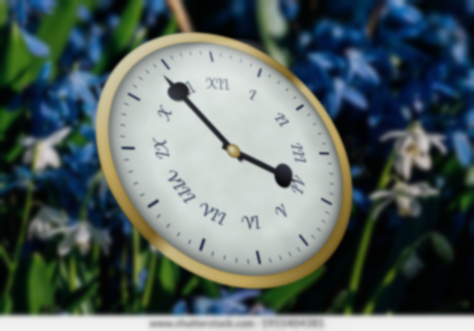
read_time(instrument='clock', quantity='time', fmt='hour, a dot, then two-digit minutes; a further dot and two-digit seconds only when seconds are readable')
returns 3.54
